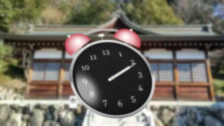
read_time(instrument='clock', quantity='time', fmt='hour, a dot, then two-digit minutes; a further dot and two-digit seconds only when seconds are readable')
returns 2.11
